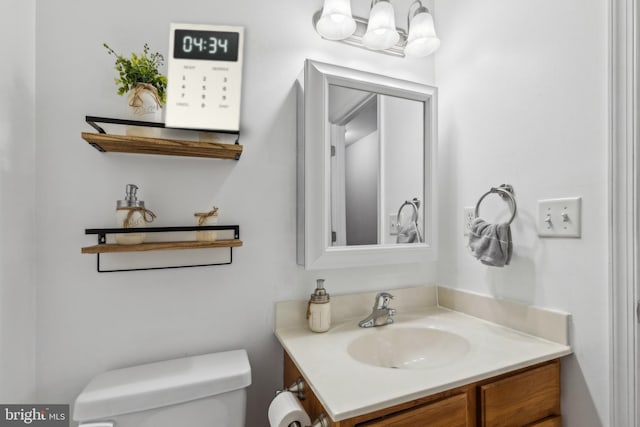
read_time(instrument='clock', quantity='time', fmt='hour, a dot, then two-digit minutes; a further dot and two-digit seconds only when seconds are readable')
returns 4.34
